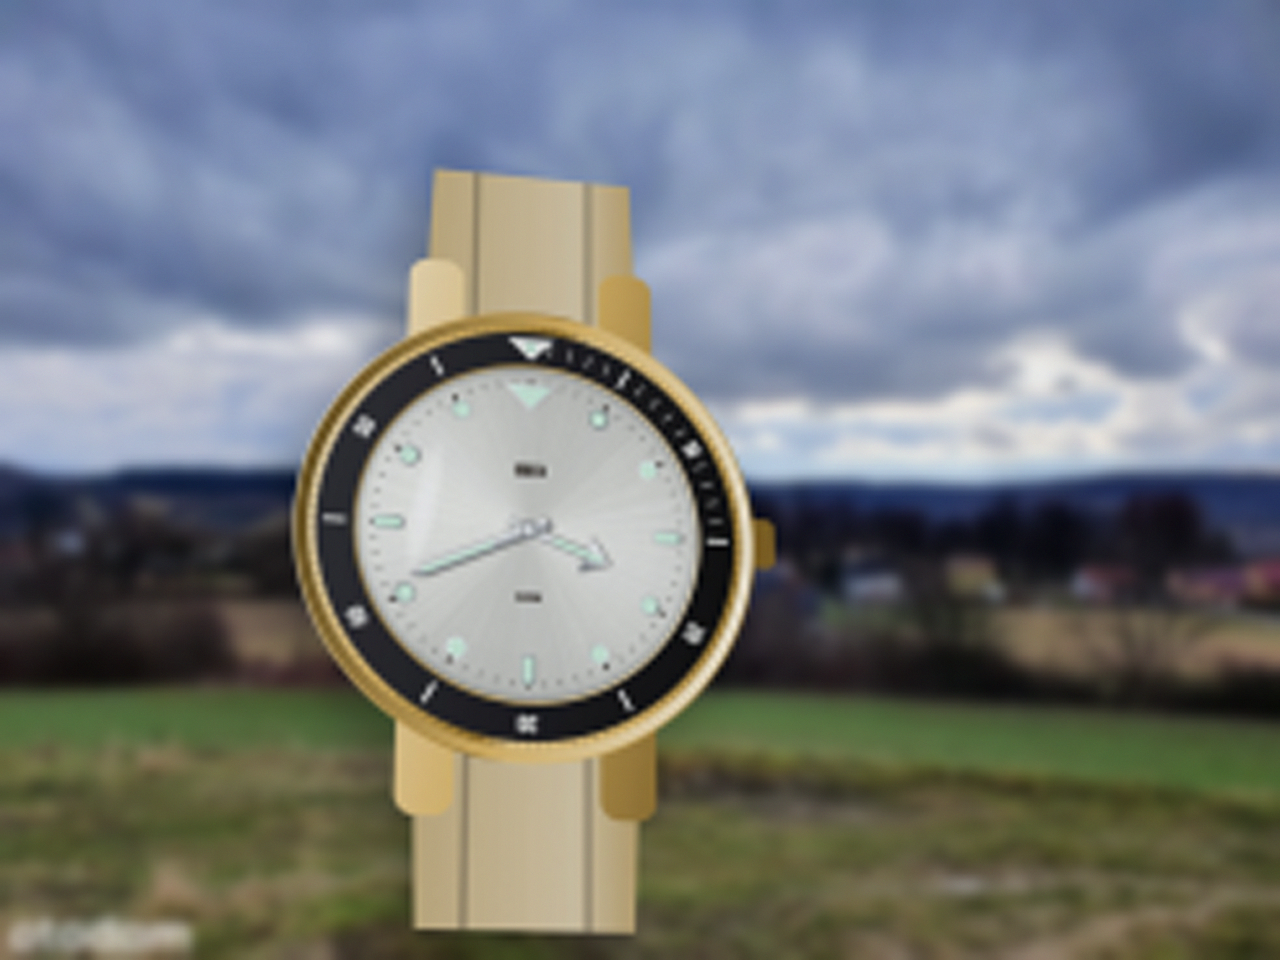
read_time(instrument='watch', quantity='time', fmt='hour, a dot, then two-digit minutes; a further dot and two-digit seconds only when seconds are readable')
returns 3.41
